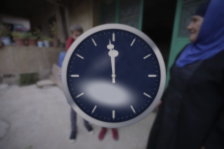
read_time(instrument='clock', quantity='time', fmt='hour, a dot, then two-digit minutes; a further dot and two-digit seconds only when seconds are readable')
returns 11.59
